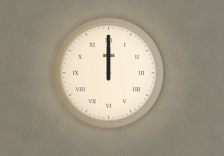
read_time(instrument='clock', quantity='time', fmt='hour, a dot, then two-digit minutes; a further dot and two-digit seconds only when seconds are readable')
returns 12.00
